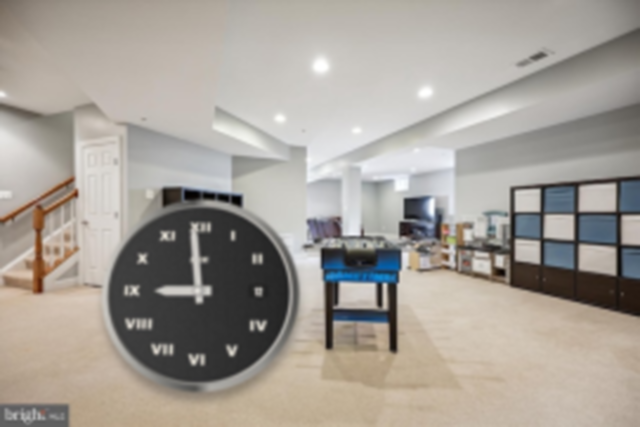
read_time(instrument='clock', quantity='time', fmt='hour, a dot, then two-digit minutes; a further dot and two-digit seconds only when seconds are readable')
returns 8.59
